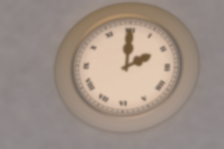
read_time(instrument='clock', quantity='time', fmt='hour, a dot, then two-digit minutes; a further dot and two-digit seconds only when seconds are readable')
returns 2.00
